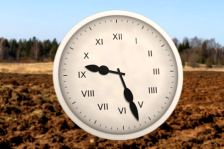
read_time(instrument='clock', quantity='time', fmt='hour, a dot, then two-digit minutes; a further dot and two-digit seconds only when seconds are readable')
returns 9.27
